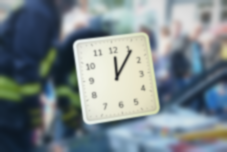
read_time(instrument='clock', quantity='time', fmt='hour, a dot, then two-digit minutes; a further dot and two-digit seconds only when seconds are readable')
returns 12.06
